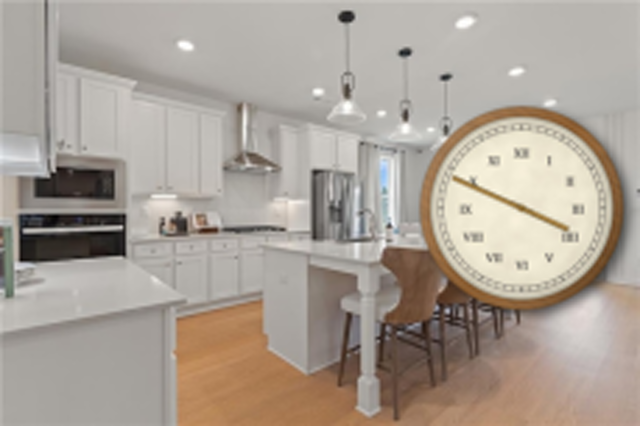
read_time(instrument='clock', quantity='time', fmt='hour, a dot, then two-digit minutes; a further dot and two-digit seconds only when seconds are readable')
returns 3.49
